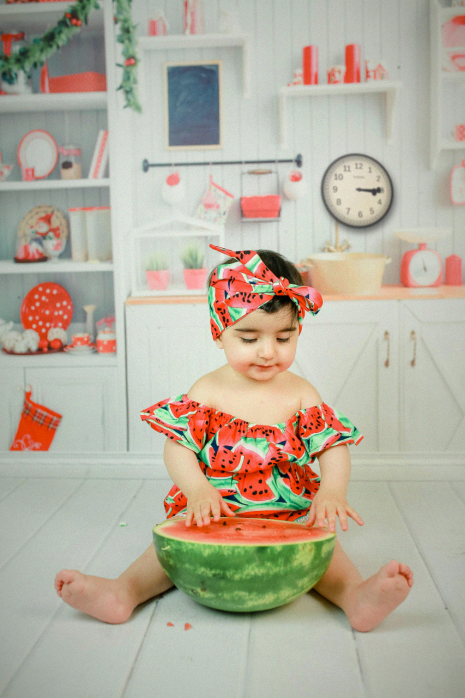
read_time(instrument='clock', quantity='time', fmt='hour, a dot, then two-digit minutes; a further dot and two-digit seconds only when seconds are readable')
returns 3.15
